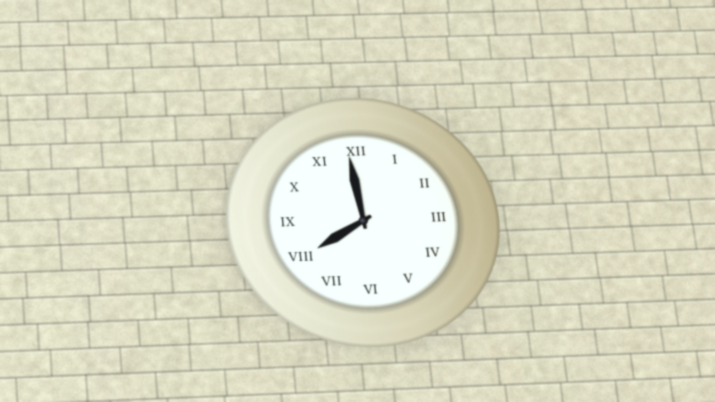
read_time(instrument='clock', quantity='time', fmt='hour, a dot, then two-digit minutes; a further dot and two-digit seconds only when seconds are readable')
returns 7.59
